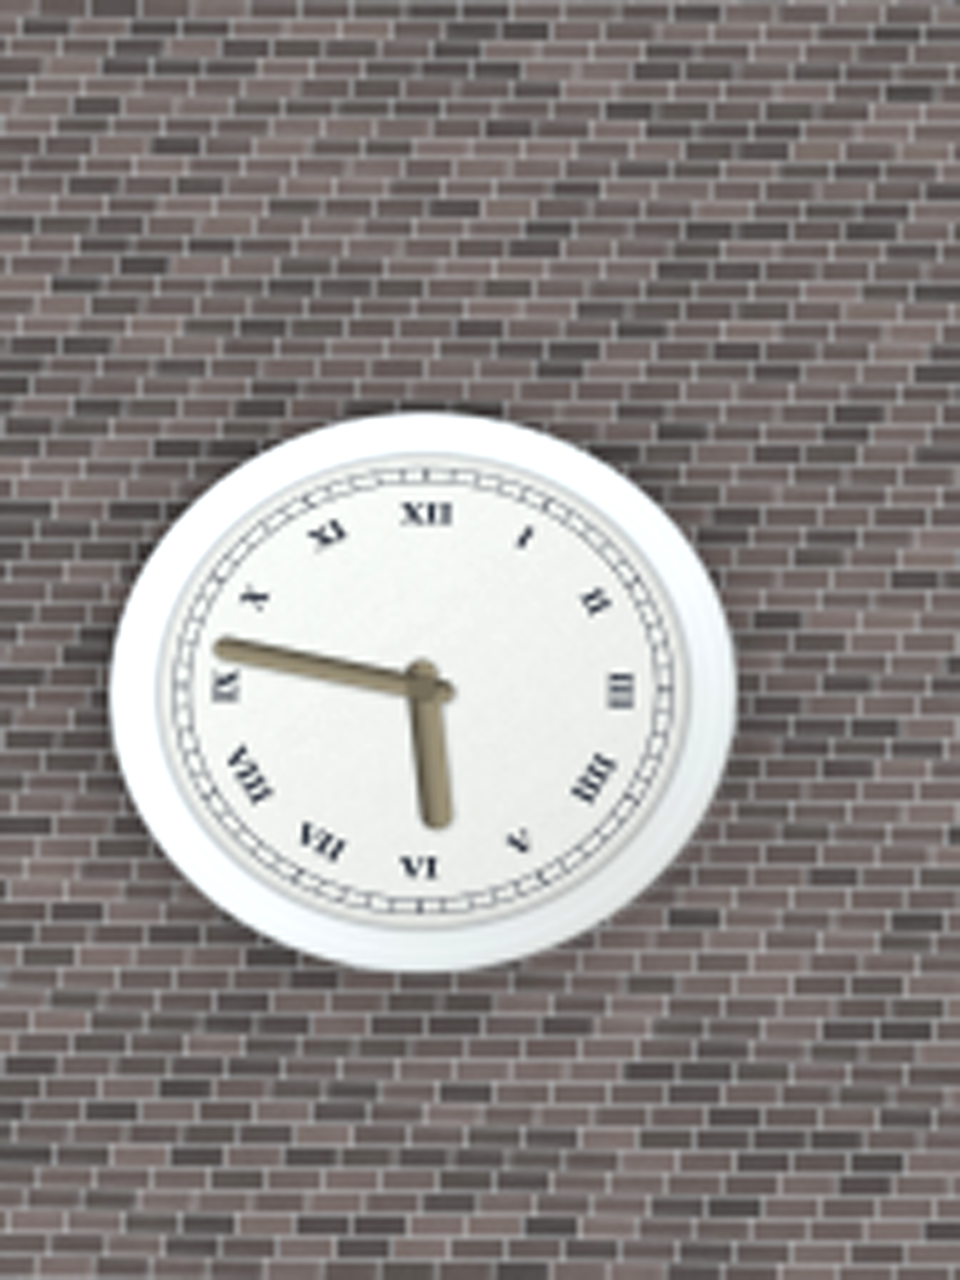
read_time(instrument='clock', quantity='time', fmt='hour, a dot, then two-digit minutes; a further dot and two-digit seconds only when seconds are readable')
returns 5.47
